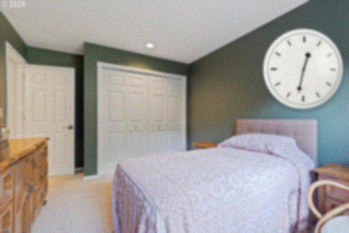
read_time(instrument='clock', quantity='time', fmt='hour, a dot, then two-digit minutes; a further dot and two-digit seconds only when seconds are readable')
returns 12.32
